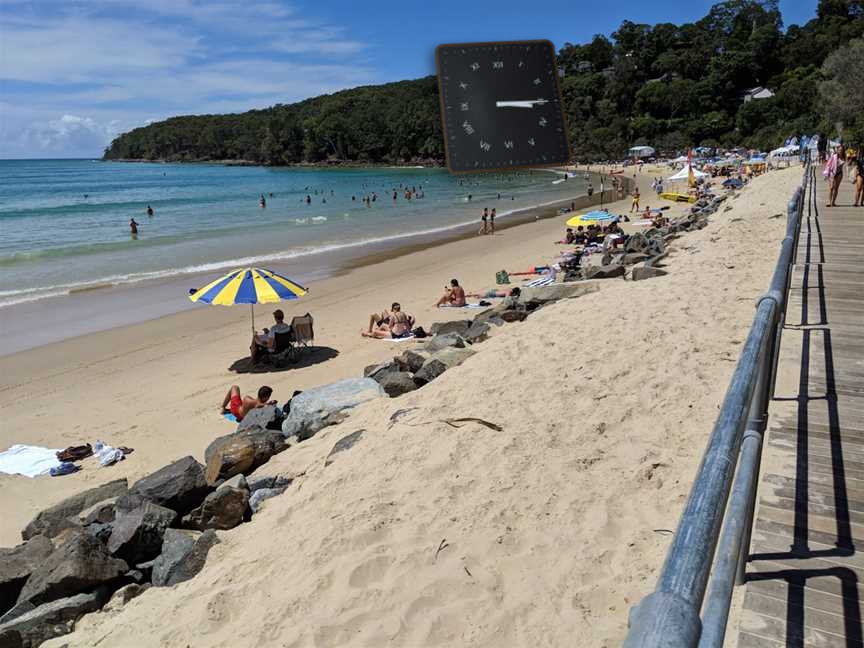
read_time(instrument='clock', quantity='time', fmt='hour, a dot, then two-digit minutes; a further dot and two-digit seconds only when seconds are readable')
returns 3.15
